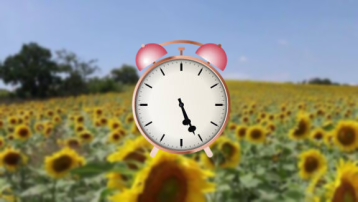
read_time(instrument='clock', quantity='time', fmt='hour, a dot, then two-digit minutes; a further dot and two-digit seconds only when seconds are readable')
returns 5.26
